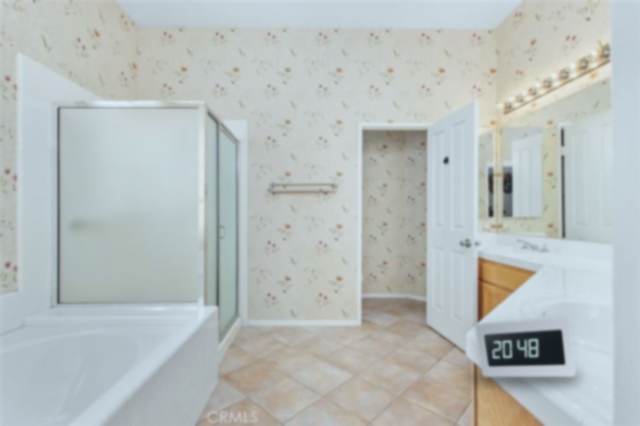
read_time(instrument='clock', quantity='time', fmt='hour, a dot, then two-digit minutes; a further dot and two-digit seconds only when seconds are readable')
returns 20.48
